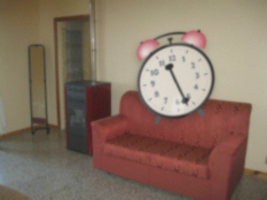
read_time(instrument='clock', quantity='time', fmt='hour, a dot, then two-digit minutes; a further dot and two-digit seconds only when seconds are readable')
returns 11.27
